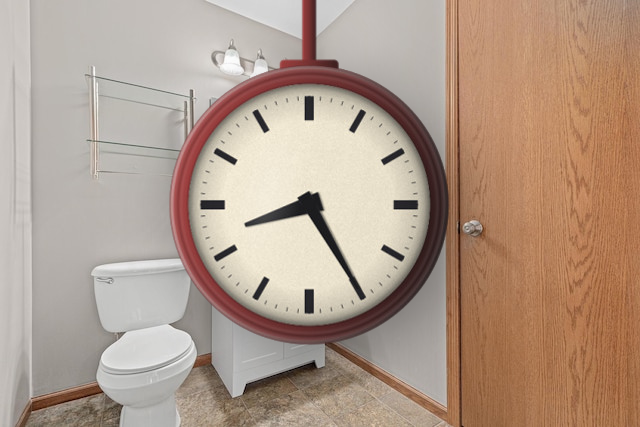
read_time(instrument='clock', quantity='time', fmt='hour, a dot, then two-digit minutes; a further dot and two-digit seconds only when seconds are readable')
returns 8.25
